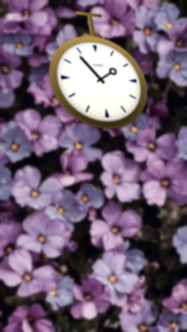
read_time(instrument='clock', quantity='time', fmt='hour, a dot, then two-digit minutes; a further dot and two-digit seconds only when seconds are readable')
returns 1.54
